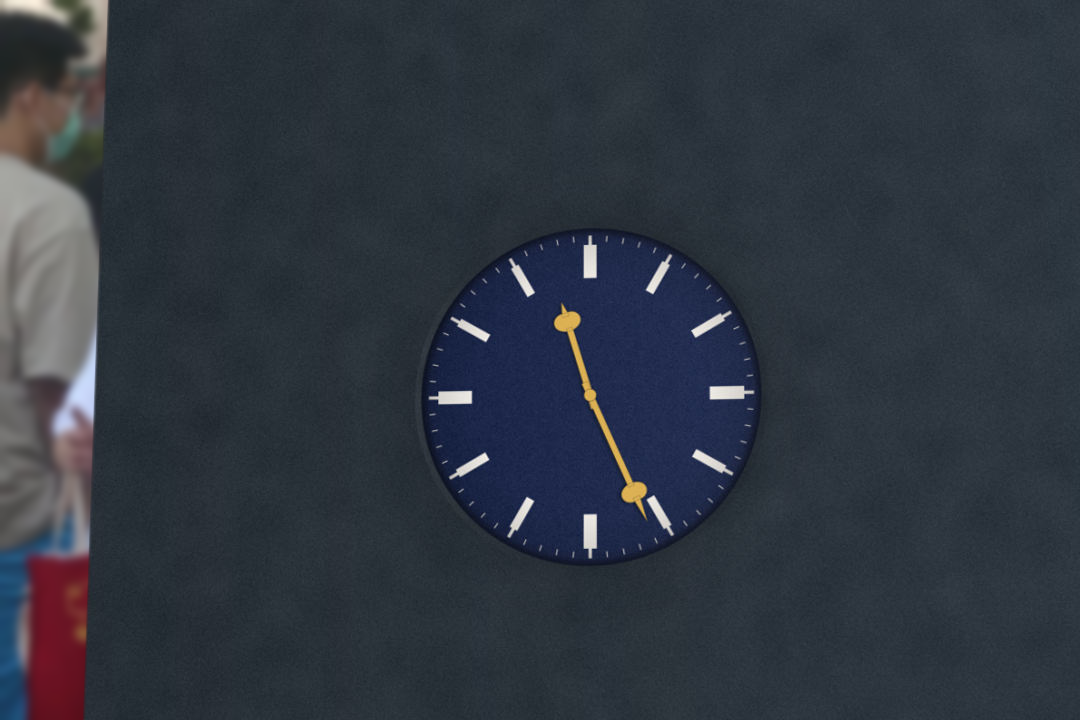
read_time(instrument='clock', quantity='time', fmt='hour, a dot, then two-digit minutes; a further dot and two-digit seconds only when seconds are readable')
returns 11.26
